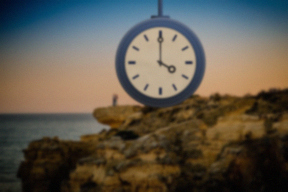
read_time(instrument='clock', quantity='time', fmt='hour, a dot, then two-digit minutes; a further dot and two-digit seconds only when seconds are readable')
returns 4.00
